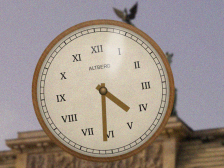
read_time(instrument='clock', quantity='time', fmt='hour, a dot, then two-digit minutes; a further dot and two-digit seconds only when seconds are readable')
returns 4.31
